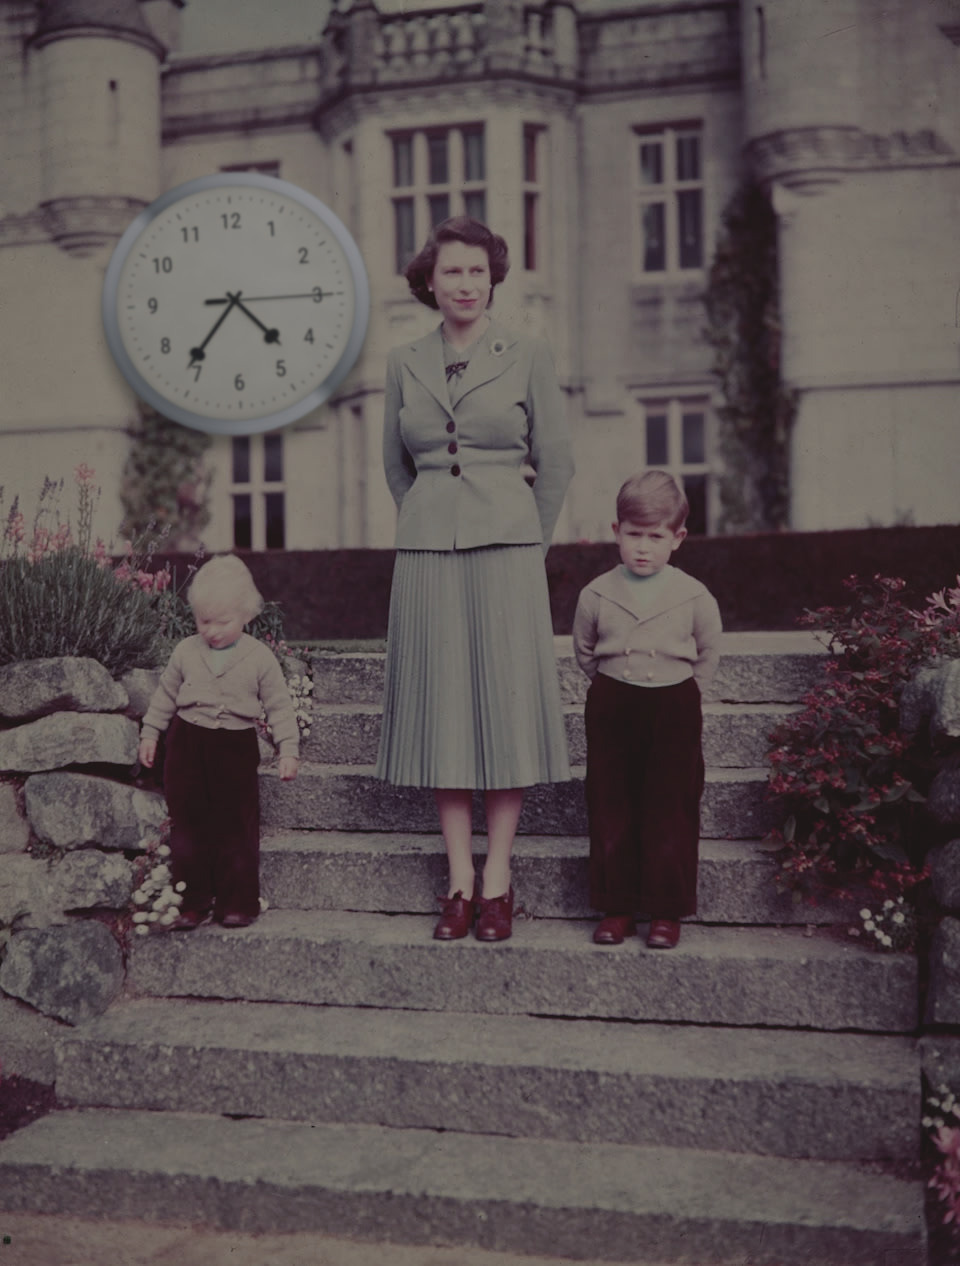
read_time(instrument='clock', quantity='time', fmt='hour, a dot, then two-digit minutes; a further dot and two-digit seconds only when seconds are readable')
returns 4.36.15
